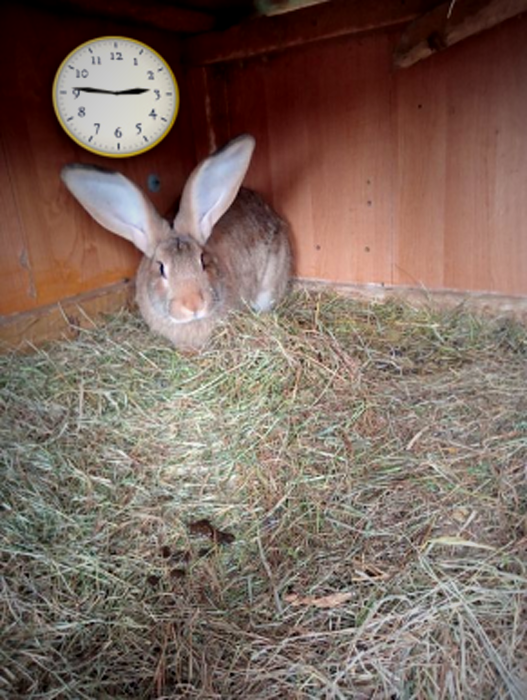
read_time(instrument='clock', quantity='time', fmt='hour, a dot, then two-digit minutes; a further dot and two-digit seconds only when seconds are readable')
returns 2.46
